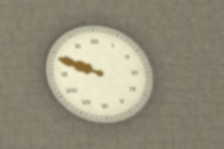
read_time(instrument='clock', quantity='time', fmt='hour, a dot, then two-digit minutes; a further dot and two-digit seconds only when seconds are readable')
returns 9.49
